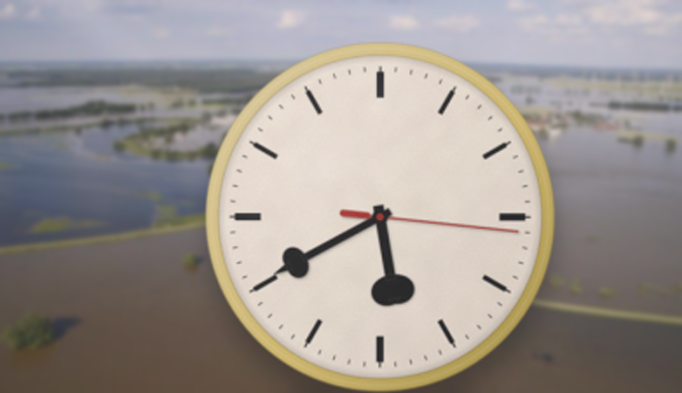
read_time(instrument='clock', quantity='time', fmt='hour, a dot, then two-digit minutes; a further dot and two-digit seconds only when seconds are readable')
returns 5.40.16
